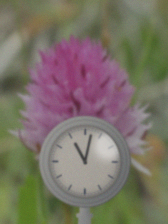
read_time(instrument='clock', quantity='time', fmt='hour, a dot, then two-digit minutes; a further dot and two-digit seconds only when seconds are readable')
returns 11.02
